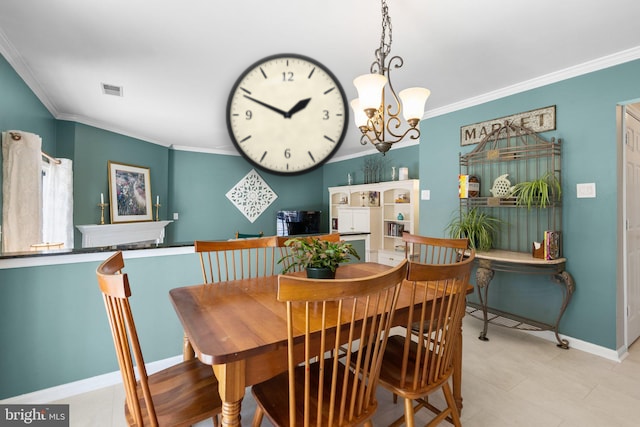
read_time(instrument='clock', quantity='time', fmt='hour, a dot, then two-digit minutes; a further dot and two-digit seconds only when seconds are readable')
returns 1.49
